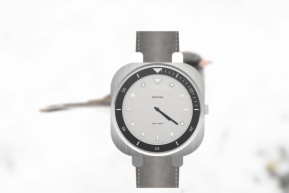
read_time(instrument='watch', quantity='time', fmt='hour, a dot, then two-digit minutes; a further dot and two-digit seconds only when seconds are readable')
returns 4.21
